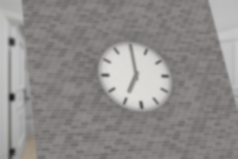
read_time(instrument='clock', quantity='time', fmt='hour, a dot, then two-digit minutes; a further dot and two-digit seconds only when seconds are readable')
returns 7.00
